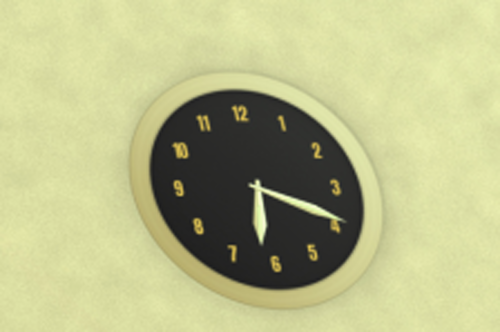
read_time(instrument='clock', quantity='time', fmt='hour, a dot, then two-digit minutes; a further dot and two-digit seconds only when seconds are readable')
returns 6.19
